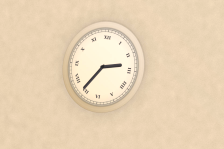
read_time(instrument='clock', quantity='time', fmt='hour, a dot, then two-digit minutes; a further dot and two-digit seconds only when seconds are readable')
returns 2.36
